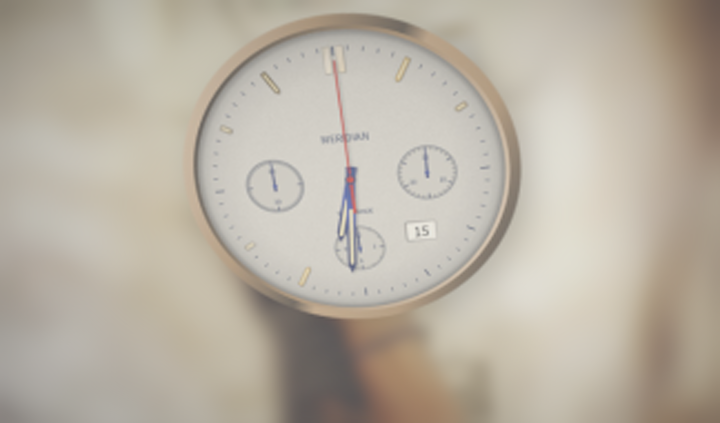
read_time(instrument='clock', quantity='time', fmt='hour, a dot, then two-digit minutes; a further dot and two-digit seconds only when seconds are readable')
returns 6.31
